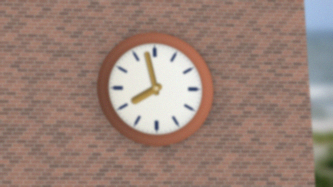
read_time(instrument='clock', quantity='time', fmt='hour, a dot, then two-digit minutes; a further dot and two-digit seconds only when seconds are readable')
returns 7.58
